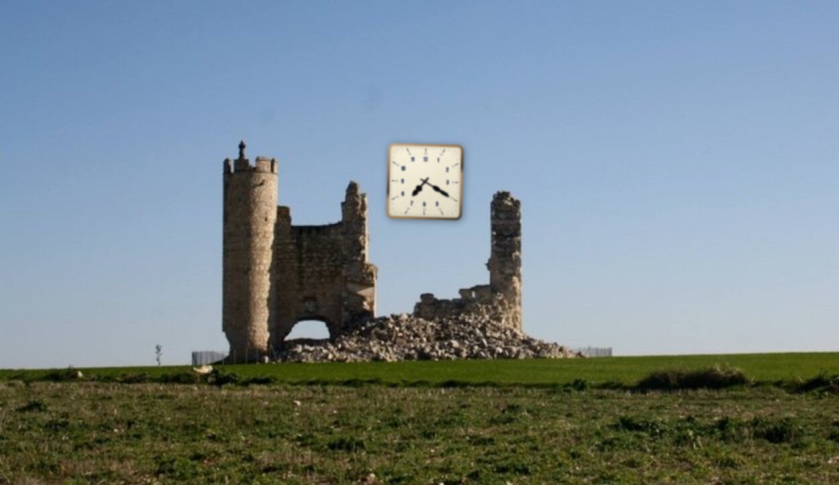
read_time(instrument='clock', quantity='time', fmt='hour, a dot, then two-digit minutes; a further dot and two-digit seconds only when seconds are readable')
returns 7.20
